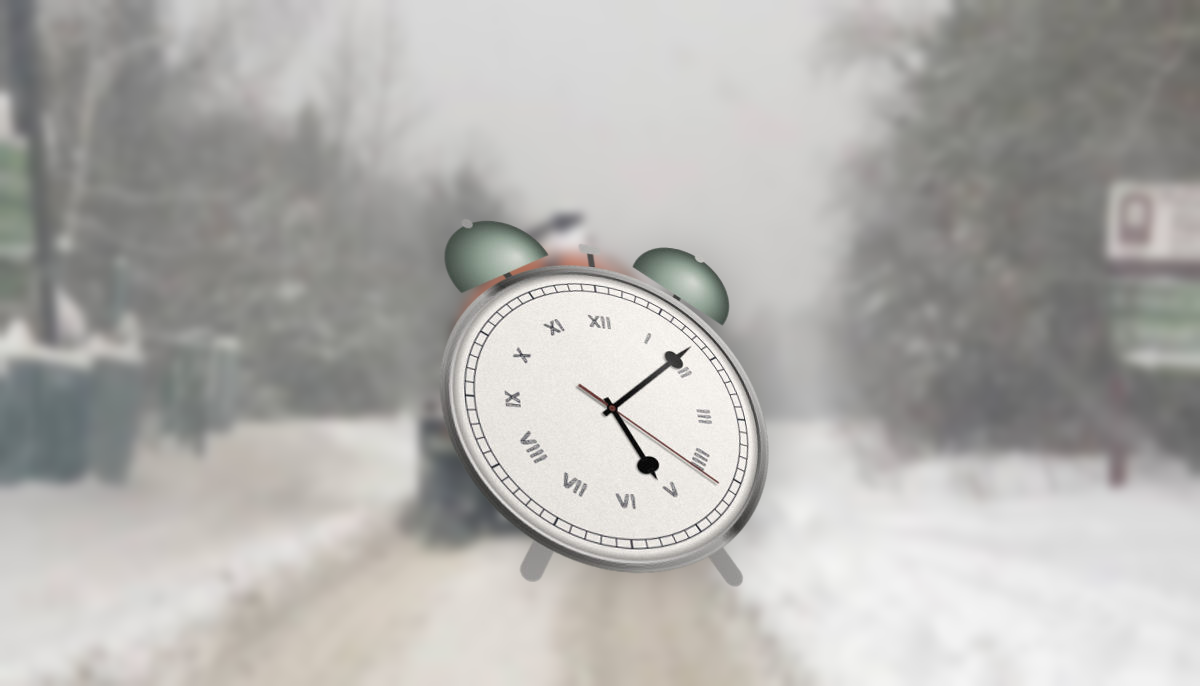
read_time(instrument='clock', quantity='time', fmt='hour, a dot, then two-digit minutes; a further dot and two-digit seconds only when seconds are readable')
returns 5.08.21
